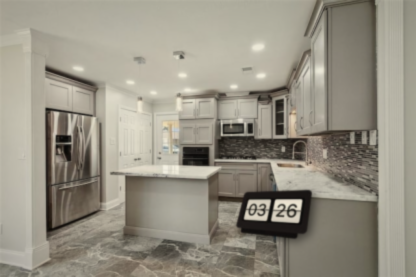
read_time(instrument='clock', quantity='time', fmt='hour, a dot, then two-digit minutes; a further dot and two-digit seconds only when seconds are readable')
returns 3.26
